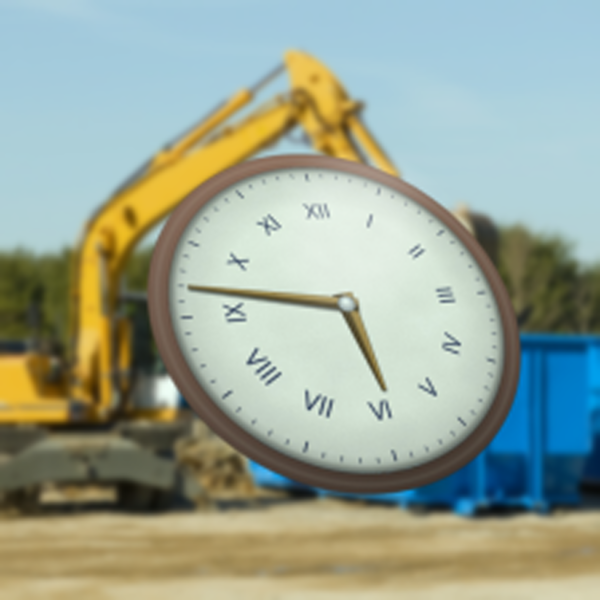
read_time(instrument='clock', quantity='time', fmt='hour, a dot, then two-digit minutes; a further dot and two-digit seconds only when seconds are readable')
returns 5.47
